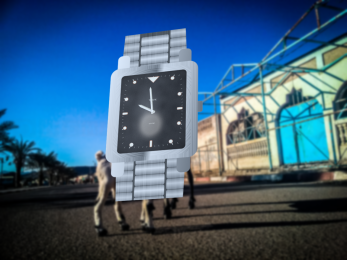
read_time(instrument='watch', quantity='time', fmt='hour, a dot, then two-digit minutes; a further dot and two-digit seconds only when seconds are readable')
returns 9.59
